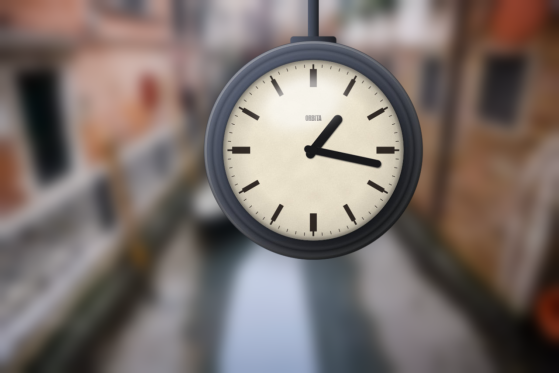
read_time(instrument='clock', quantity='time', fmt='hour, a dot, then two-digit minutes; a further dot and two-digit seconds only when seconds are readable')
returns 1.17
